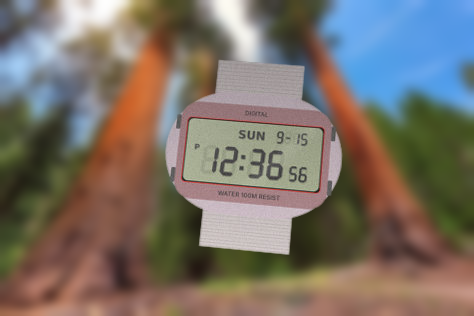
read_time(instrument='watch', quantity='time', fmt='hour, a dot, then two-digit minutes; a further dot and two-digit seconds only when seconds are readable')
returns 12.36.56
